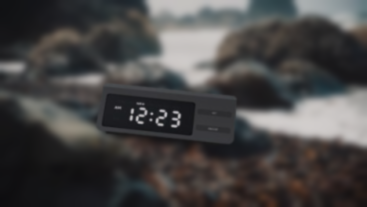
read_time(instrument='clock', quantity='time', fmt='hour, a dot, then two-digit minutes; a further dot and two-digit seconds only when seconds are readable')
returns 12.23
